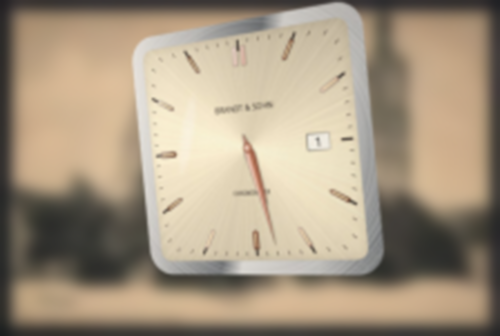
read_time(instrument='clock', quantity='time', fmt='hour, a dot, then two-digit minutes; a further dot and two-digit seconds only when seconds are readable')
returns 5.28
